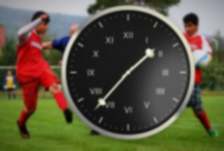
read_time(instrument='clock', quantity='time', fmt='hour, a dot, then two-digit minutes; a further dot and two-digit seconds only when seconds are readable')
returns 1.37
